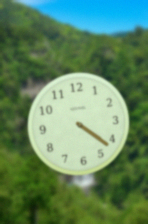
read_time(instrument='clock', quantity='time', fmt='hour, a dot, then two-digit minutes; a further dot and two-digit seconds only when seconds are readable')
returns 4.22
